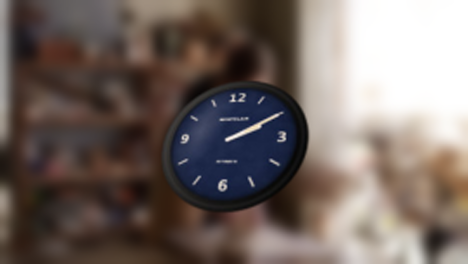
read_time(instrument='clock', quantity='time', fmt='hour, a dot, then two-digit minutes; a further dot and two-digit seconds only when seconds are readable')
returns 2.10
